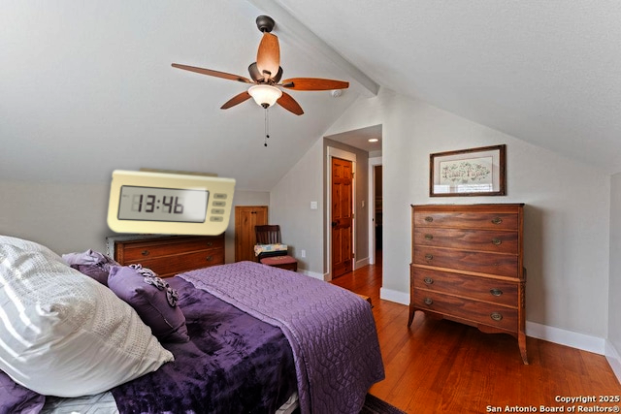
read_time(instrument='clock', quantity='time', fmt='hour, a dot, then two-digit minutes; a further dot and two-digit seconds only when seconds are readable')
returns 13.46
